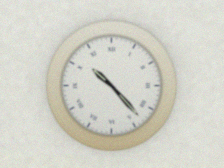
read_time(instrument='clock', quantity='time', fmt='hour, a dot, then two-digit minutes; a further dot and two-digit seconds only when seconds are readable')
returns 10.23
